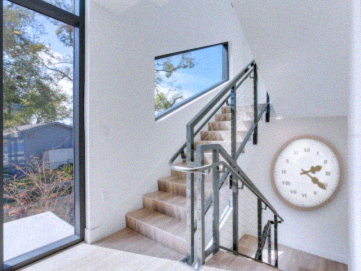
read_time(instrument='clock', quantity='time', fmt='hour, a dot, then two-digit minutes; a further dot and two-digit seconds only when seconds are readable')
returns 2.21
